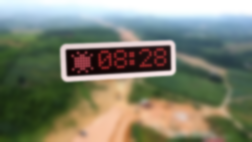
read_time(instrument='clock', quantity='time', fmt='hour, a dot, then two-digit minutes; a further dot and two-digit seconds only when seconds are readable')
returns 8.28
